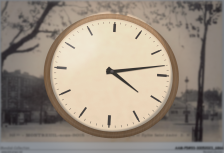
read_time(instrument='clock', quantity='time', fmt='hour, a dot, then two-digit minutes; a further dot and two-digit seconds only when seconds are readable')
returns 4.13
